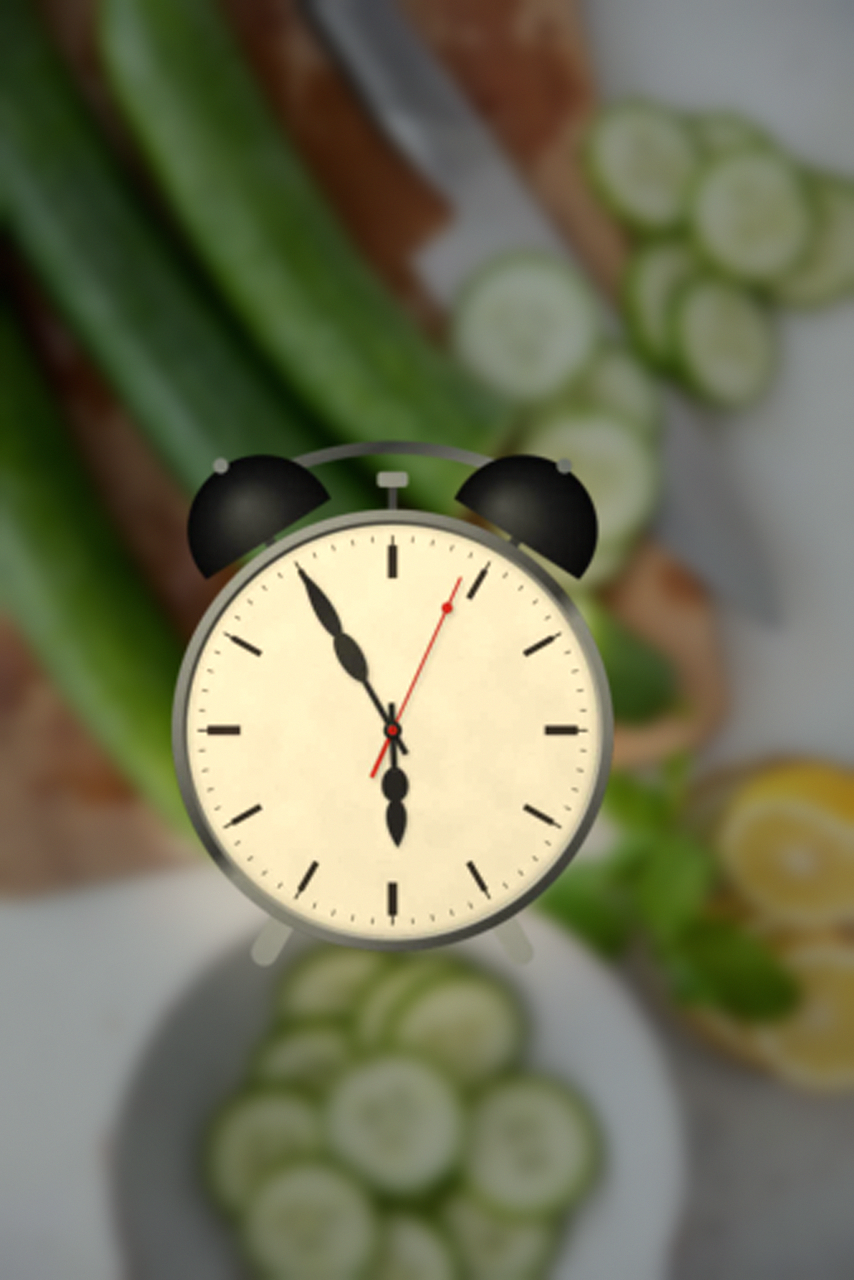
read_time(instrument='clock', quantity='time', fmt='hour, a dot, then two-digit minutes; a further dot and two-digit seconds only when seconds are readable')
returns 5.55.04
